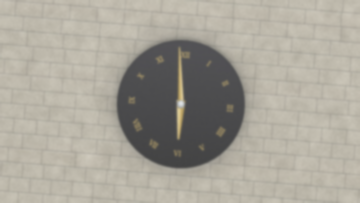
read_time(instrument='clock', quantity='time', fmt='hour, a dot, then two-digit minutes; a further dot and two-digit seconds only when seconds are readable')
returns 5.59
